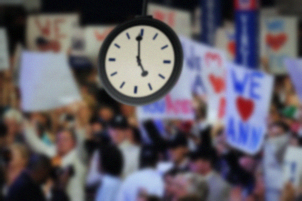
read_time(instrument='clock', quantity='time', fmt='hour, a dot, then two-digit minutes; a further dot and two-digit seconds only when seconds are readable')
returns 4.59
